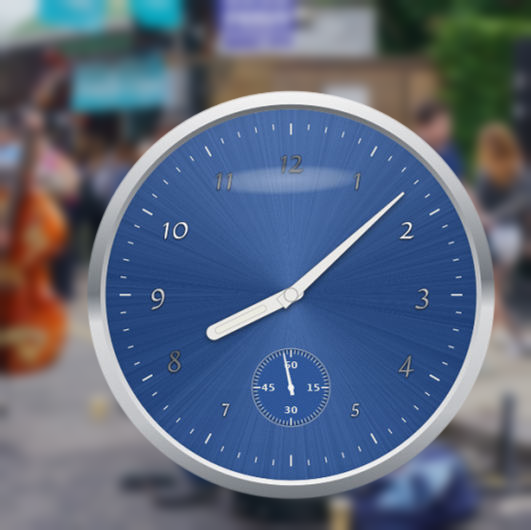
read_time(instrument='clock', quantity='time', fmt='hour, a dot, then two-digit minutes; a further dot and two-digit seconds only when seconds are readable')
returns 8.07.58
